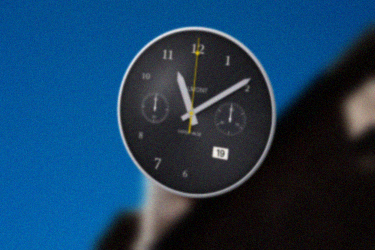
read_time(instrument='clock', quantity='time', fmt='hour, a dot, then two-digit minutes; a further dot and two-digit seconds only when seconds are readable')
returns 11.09
